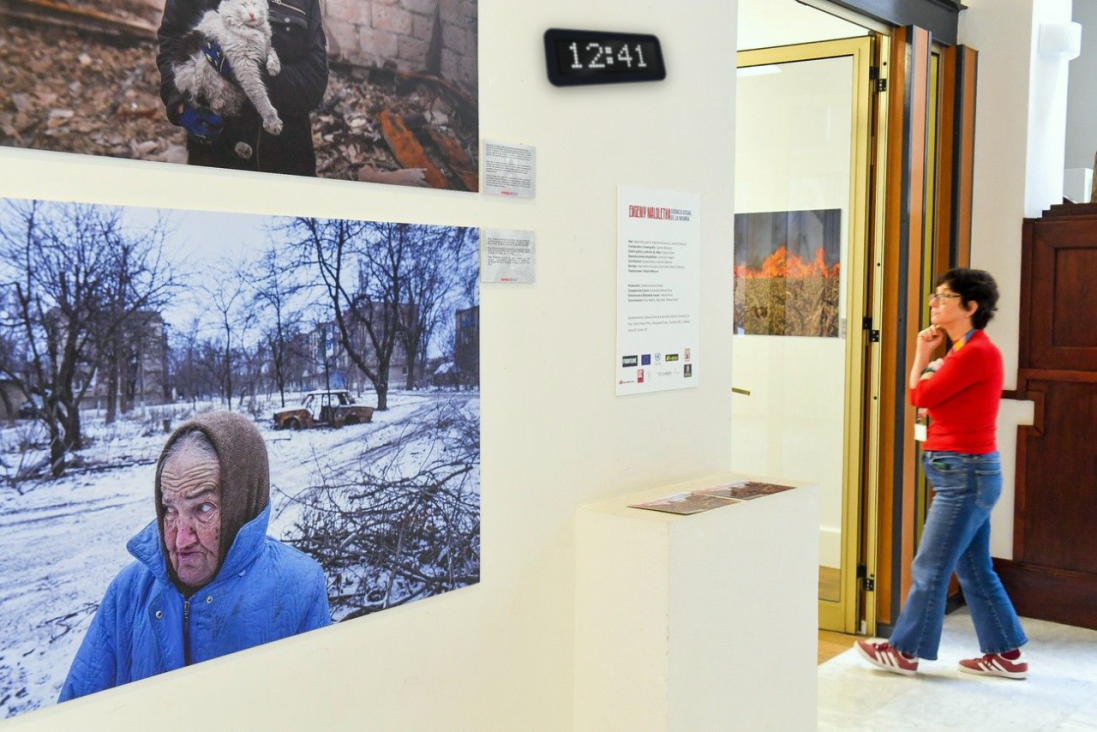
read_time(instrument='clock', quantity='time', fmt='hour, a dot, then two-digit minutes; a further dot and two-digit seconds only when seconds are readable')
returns 12.41
